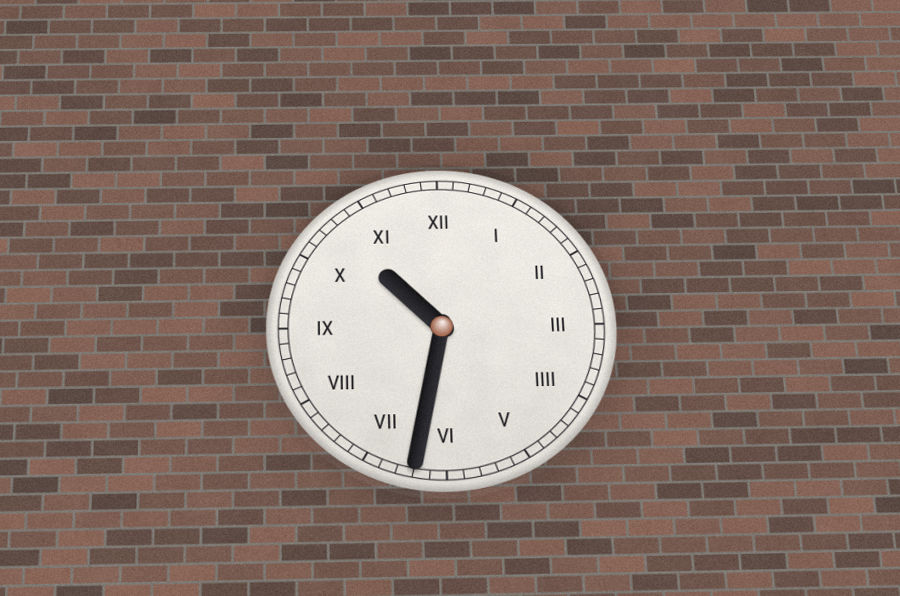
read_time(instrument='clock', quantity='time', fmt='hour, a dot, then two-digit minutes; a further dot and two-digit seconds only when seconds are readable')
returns 10.32
